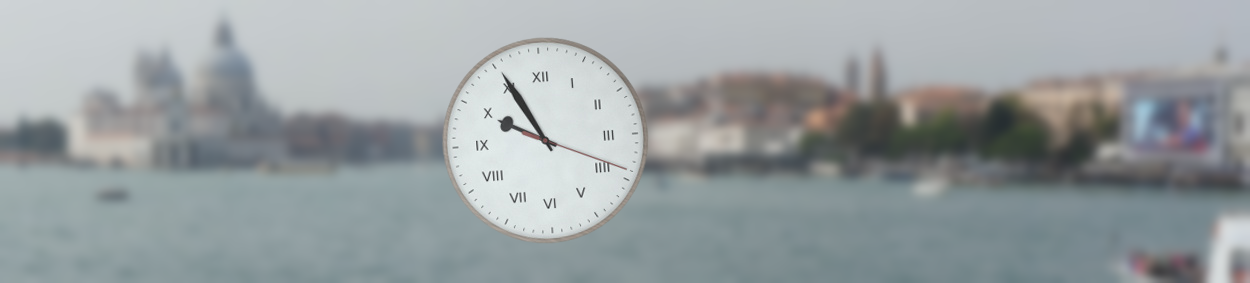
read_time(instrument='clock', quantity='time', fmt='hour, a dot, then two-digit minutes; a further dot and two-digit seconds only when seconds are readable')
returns 9.55.19
